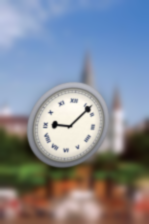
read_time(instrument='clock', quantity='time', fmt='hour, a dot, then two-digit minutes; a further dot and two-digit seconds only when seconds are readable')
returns 9.07
